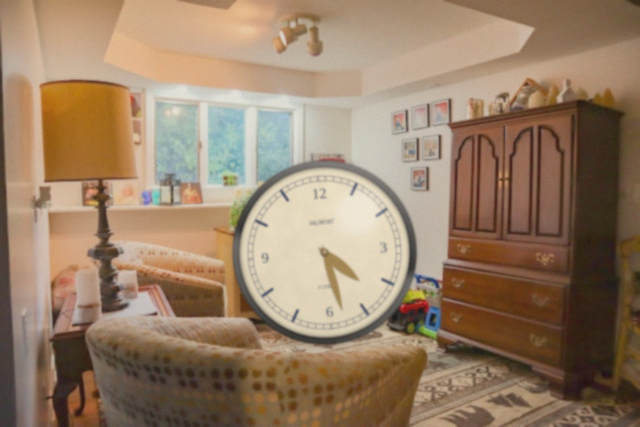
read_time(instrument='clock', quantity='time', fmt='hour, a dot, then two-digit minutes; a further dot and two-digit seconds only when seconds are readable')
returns 4.28
